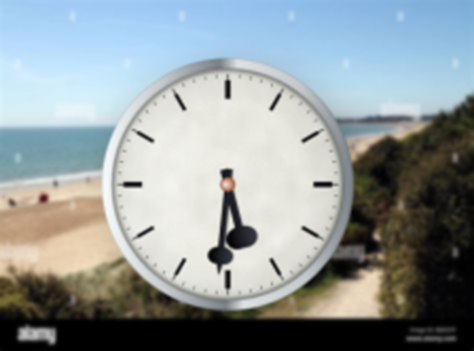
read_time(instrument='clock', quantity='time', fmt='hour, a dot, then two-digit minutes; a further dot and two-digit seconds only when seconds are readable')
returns 5.31
